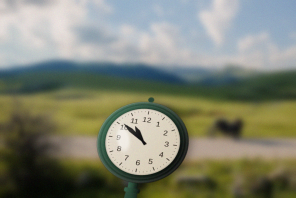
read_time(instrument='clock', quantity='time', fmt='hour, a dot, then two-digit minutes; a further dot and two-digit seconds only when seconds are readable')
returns 10.51
